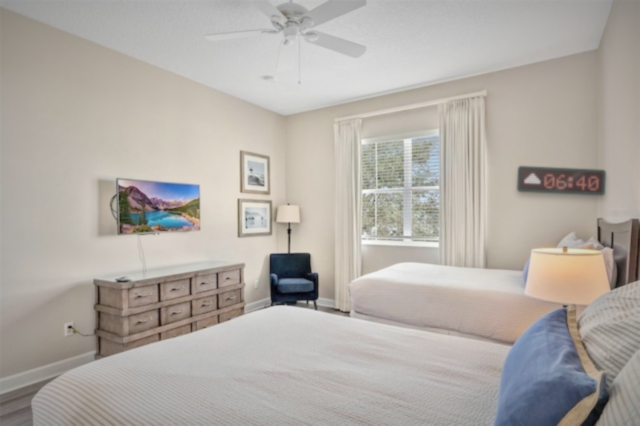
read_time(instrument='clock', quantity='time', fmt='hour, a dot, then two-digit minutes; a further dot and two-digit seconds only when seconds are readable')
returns 6.40
